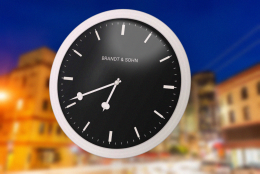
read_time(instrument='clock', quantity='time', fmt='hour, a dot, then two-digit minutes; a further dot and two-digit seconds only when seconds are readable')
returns 6.41
